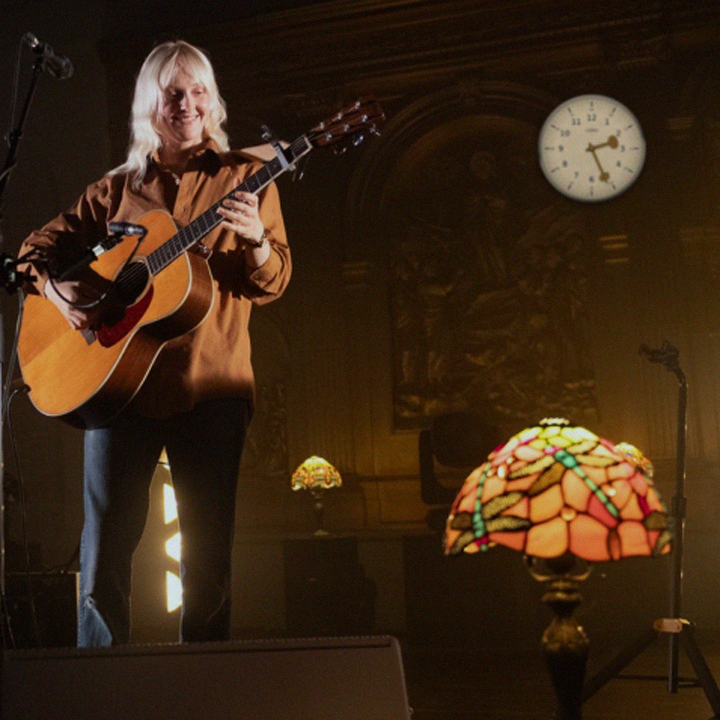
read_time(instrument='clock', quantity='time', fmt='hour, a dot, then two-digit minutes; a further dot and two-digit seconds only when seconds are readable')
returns 2.26
